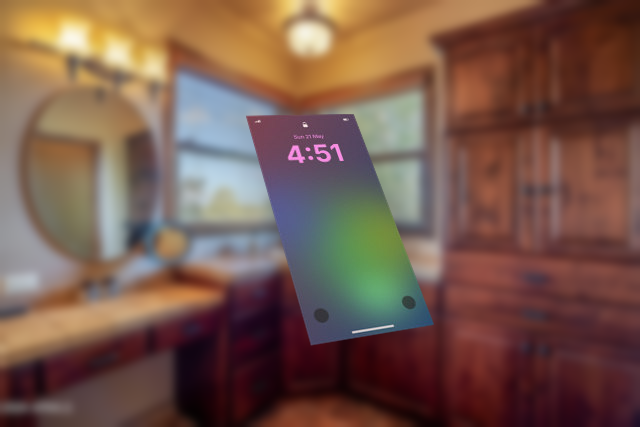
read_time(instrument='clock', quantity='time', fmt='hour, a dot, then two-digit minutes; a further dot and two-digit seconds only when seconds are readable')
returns 4.51
